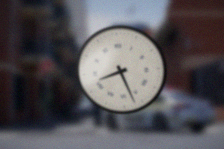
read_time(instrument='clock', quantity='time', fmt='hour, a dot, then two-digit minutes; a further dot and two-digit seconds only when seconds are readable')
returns 8.27
